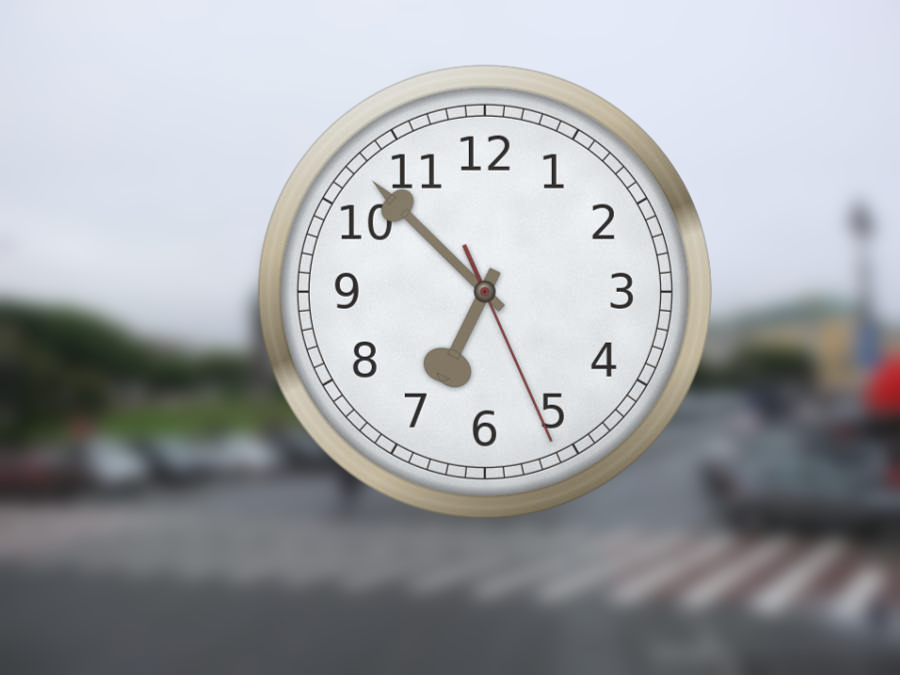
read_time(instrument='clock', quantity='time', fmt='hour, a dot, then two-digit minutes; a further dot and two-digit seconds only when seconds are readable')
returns 6.52.26
